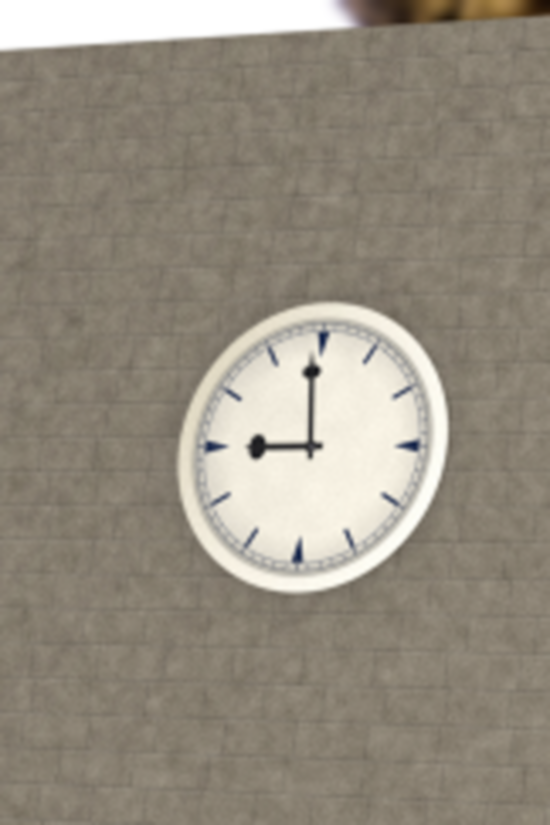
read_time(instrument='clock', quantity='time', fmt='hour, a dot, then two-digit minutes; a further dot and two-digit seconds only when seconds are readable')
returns 8.59
